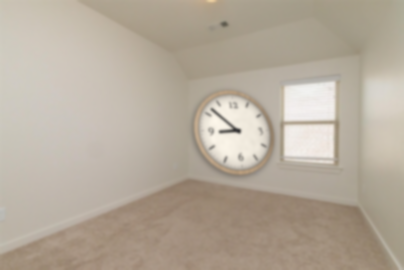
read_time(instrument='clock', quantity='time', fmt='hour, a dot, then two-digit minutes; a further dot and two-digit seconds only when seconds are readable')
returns 8.52
